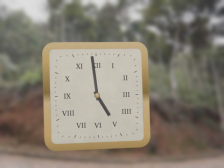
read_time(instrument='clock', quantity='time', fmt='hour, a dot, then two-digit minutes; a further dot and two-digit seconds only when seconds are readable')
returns 4.59
